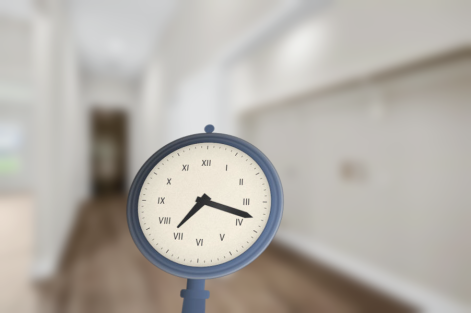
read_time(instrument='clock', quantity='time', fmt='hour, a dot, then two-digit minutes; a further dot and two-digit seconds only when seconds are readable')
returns 7.18
